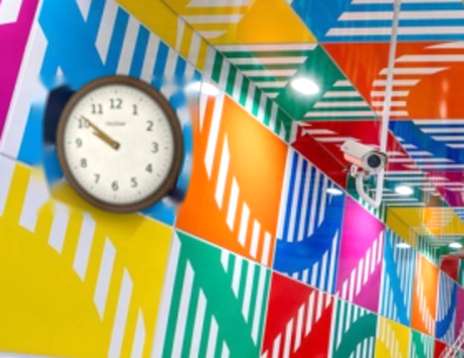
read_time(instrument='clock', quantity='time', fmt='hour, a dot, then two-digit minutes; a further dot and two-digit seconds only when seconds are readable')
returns 9.51
